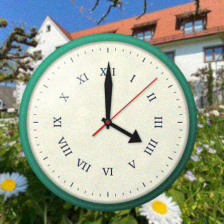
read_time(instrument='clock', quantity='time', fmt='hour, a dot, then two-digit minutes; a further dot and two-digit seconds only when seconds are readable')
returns 4.00.08
